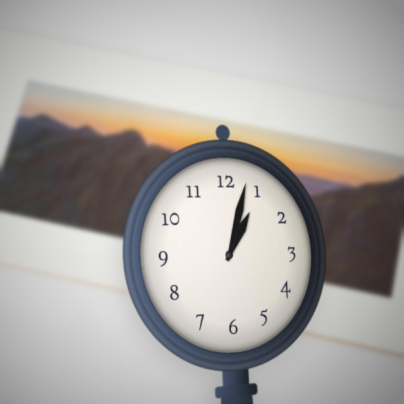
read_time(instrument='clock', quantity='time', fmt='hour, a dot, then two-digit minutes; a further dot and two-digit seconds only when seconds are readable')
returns 1.03
